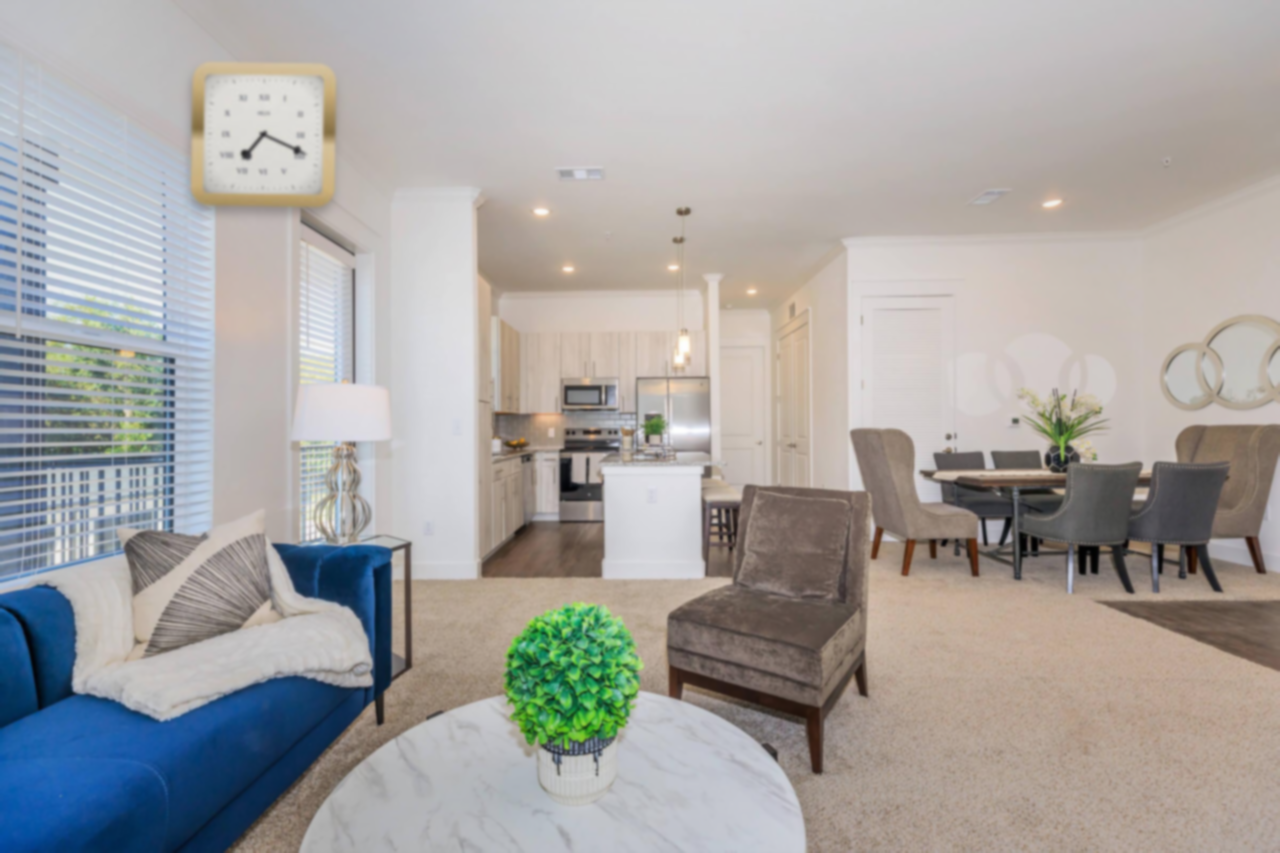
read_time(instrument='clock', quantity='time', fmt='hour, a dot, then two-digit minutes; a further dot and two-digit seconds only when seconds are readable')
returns 7.19
